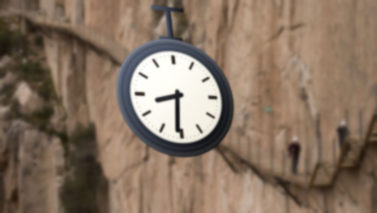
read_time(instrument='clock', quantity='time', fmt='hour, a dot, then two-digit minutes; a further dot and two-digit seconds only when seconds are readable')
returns 8.31
